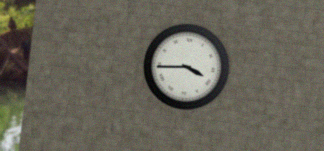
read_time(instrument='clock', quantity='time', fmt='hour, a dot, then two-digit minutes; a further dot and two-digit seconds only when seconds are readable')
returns 3.44
